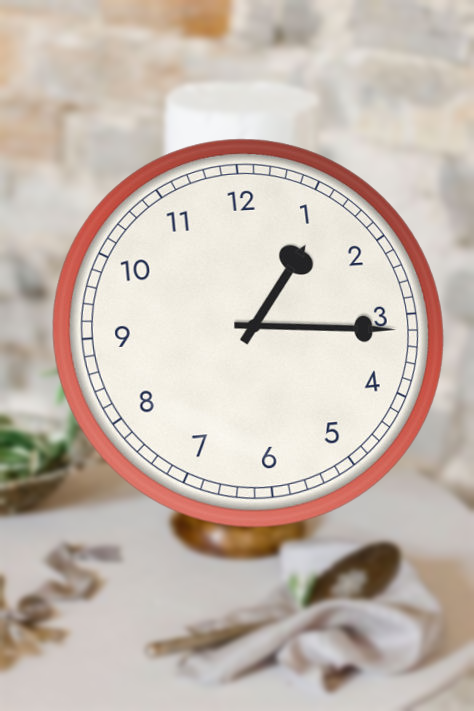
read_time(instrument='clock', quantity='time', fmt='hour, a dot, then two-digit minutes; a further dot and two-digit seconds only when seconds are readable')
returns 1.16
